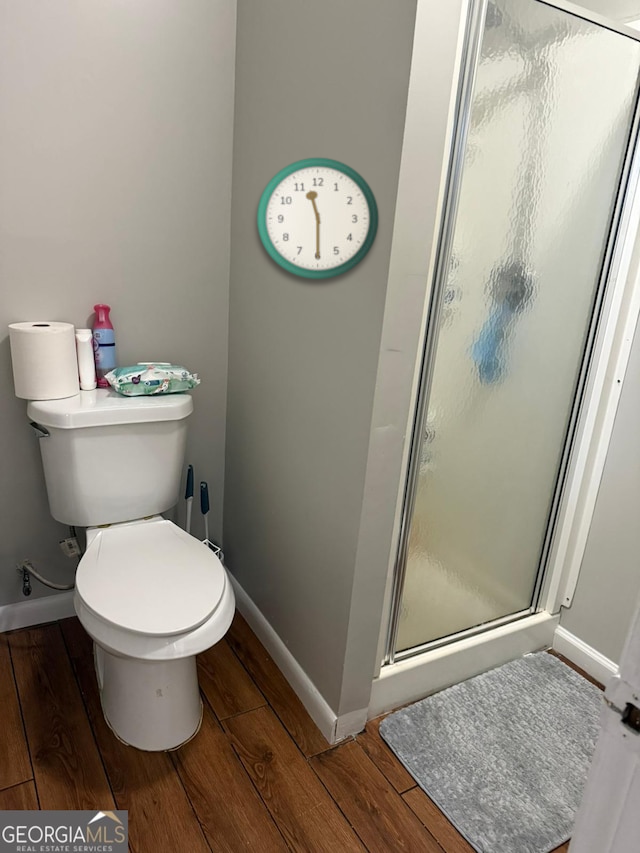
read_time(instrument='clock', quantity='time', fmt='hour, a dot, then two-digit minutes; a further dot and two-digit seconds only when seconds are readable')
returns 11.30
